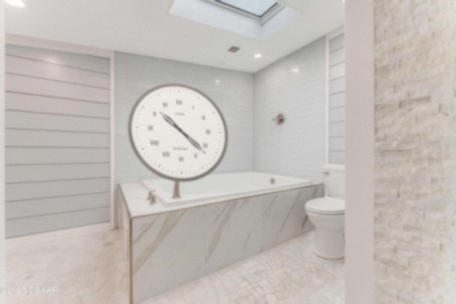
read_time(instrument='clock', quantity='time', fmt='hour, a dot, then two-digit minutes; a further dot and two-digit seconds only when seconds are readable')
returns 10.22
